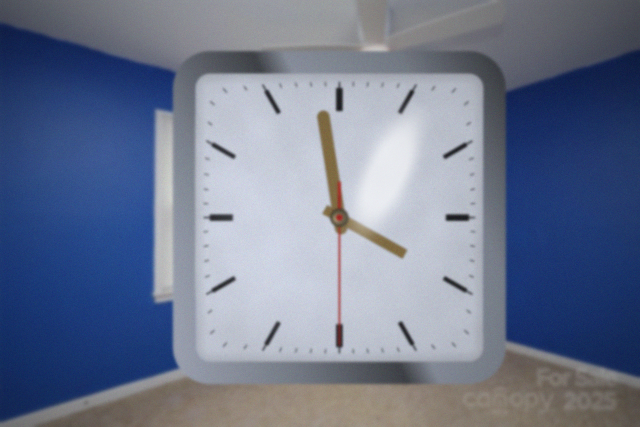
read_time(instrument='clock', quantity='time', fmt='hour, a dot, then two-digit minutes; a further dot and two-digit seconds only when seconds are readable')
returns 3.58.30
